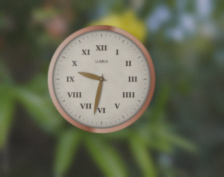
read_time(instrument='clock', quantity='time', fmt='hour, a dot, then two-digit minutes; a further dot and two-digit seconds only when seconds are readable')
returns 9.32
